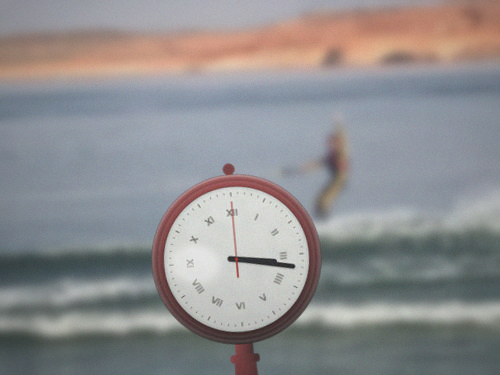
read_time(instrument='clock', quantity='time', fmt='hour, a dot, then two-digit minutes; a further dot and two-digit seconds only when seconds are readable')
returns 3.17.00
